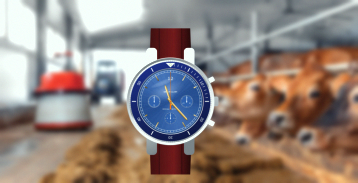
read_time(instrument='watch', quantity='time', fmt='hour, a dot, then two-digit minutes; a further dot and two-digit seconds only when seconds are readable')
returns 11.23
